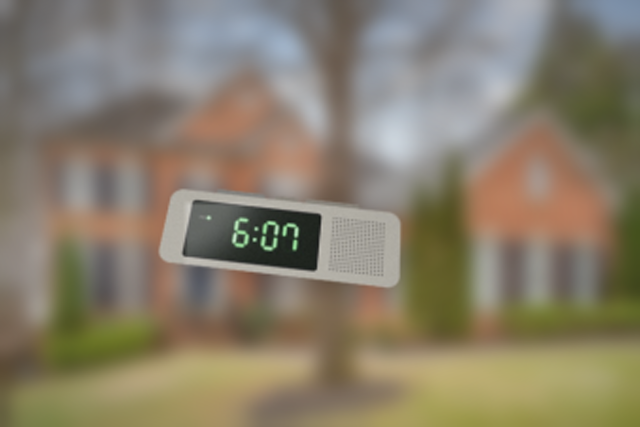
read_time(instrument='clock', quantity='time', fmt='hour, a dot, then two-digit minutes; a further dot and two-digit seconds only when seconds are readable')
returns 6.07
